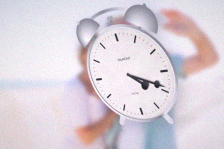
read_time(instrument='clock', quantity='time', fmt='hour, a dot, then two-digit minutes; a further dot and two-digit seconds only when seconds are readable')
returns 4.19
